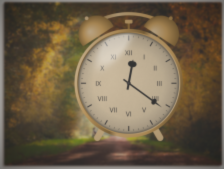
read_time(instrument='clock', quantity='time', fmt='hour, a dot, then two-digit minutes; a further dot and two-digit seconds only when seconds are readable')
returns 12.21
